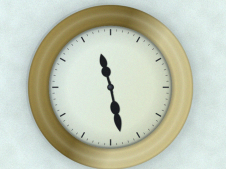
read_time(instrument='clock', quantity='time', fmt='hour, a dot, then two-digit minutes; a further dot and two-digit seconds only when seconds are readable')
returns 11.28
